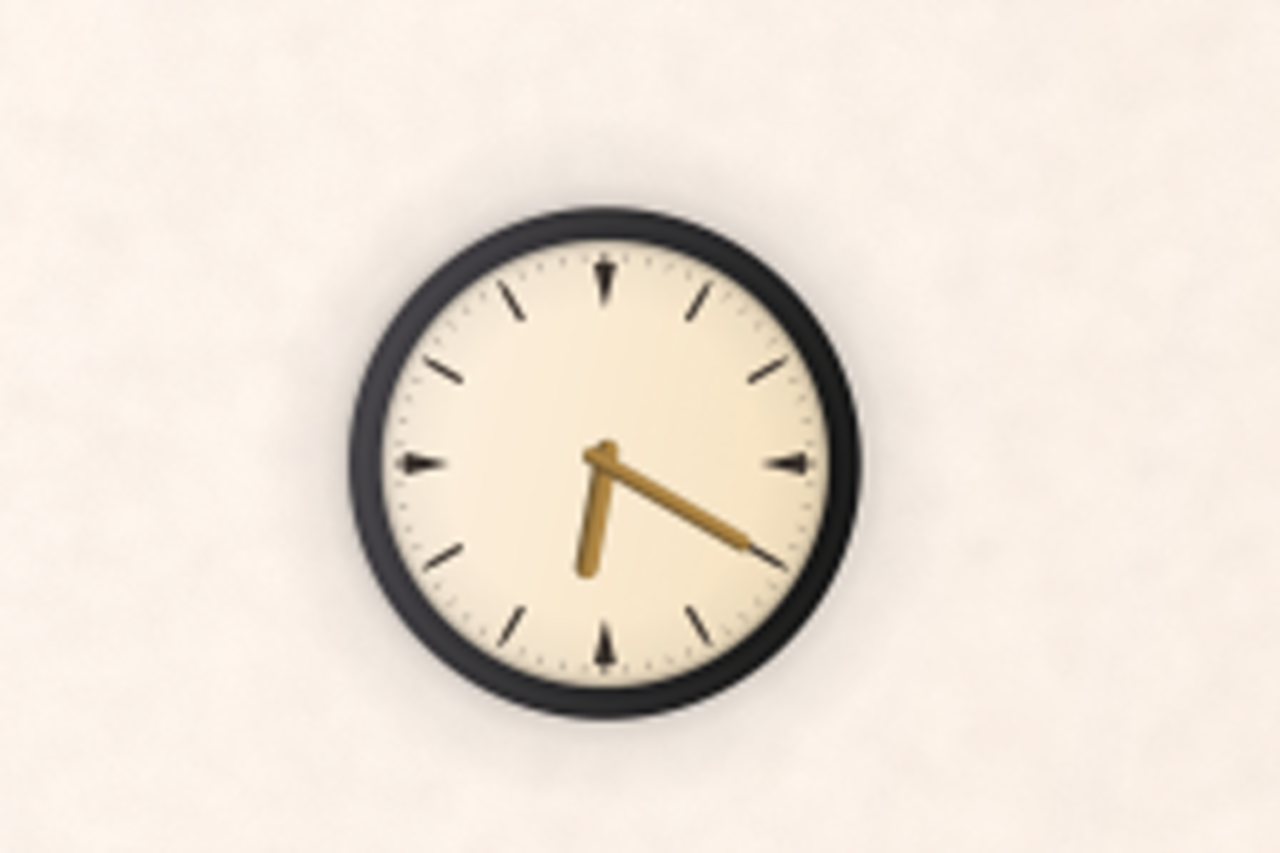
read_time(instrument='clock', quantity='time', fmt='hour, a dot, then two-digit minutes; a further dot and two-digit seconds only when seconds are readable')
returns 6.20
